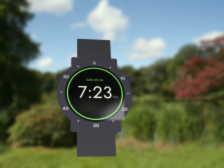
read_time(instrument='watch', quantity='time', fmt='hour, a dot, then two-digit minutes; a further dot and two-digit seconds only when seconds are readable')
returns 7.23
